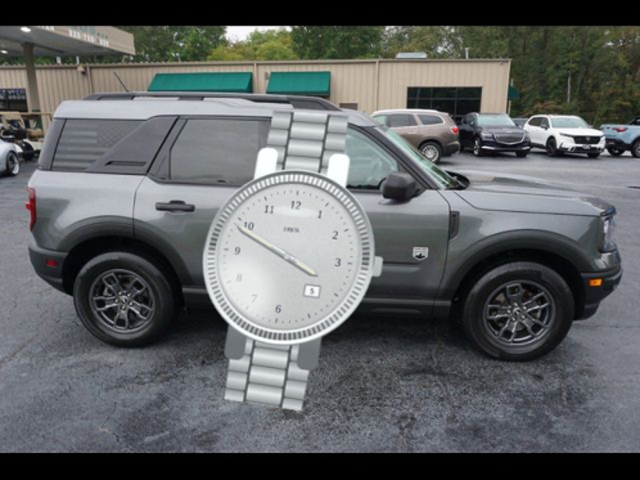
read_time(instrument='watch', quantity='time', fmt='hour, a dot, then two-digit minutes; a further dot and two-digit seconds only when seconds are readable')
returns 3.49
